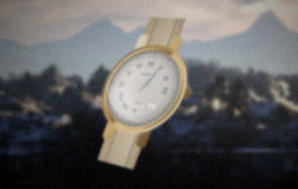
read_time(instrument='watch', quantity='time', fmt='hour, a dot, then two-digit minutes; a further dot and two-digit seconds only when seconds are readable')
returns 1.04
